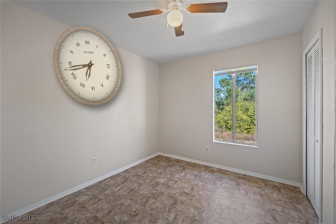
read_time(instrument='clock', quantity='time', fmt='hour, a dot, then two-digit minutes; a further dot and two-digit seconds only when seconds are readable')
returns 6.43
